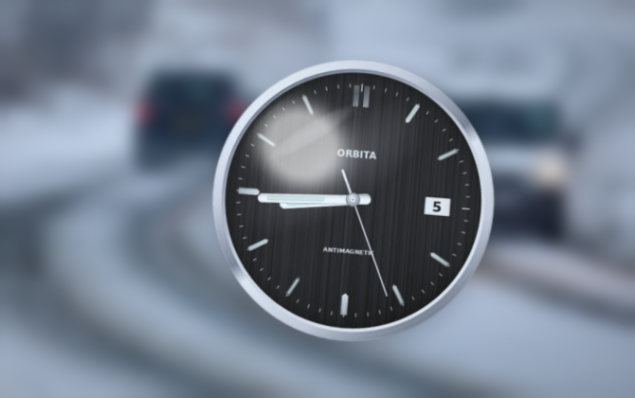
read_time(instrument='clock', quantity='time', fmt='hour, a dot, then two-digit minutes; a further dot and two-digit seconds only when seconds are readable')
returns 8.44.26
